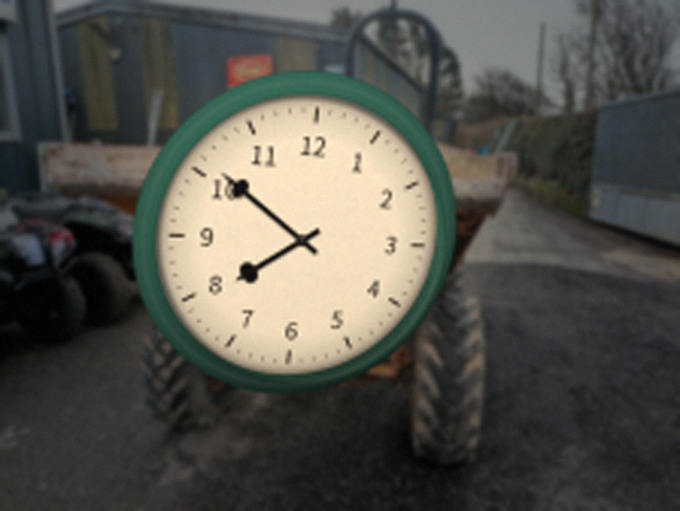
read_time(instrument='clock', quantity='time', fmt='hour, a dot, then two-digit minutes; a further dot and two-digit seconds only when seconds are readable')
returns 7.51
